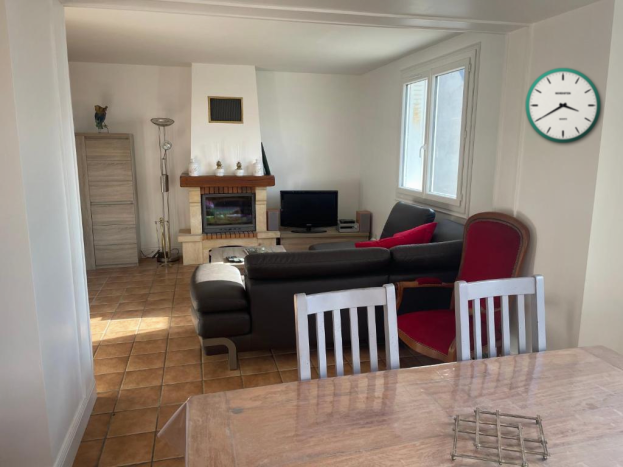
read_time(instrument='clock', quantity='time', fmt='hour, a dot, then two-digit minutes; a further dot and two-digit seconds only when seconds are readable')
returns 3.40
